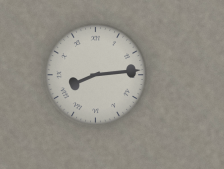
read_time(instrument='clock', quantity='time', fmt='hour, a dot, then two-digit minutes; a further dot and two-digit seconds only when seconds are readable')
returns 8.14
